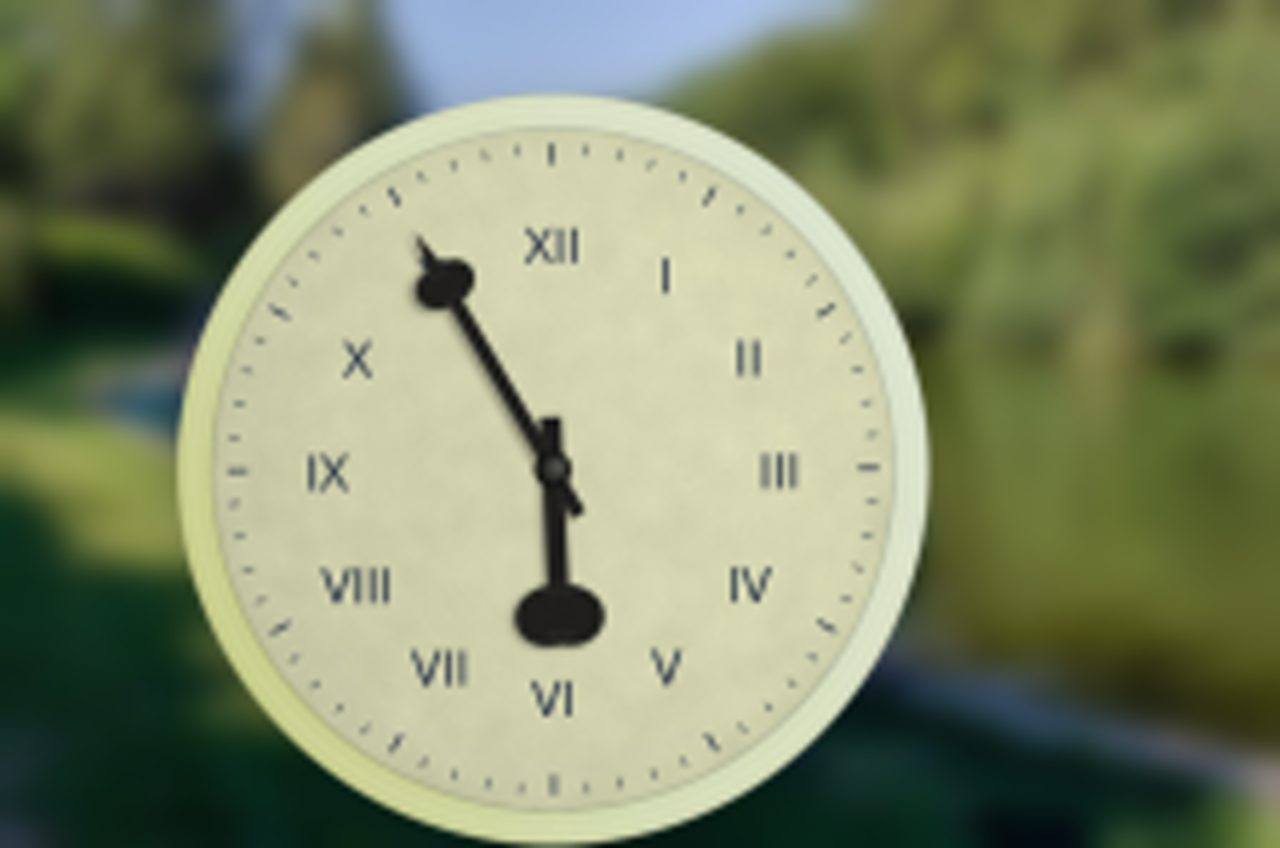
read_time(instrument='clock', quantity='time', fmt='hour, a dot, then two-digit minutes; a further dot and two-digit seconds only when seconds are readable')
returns 5.55
